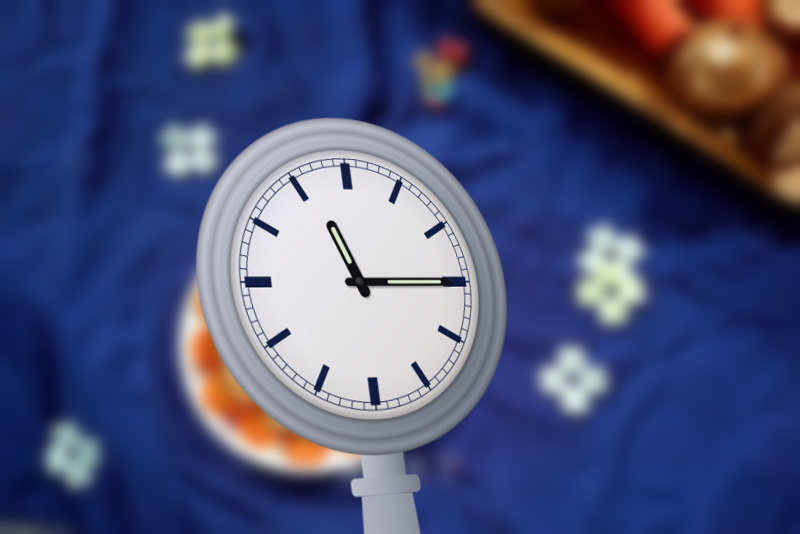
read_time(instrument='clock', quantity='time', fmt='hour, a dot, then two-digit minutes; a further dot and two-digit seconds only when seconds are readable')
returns 11.15
